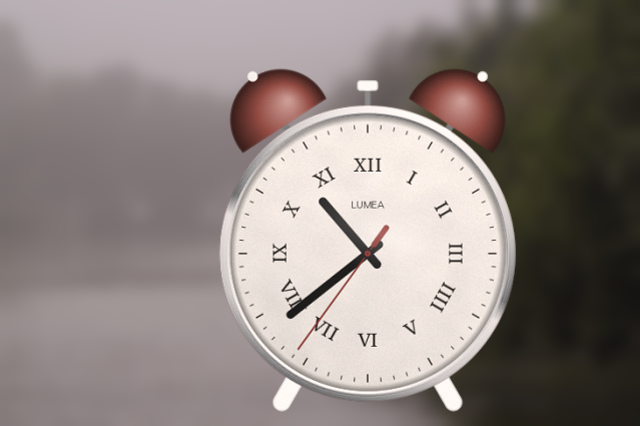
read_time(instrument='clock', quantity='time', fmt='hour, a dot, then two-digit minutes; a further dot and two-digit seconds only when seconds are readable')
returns 10.38.36
